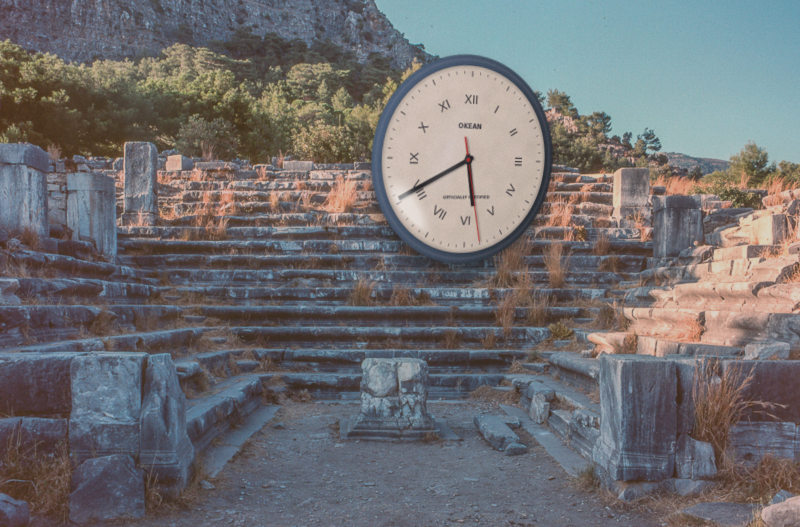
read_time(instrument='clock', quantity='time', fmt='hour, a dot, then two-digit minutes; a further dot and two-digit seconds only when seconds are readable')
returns 5.40.28
